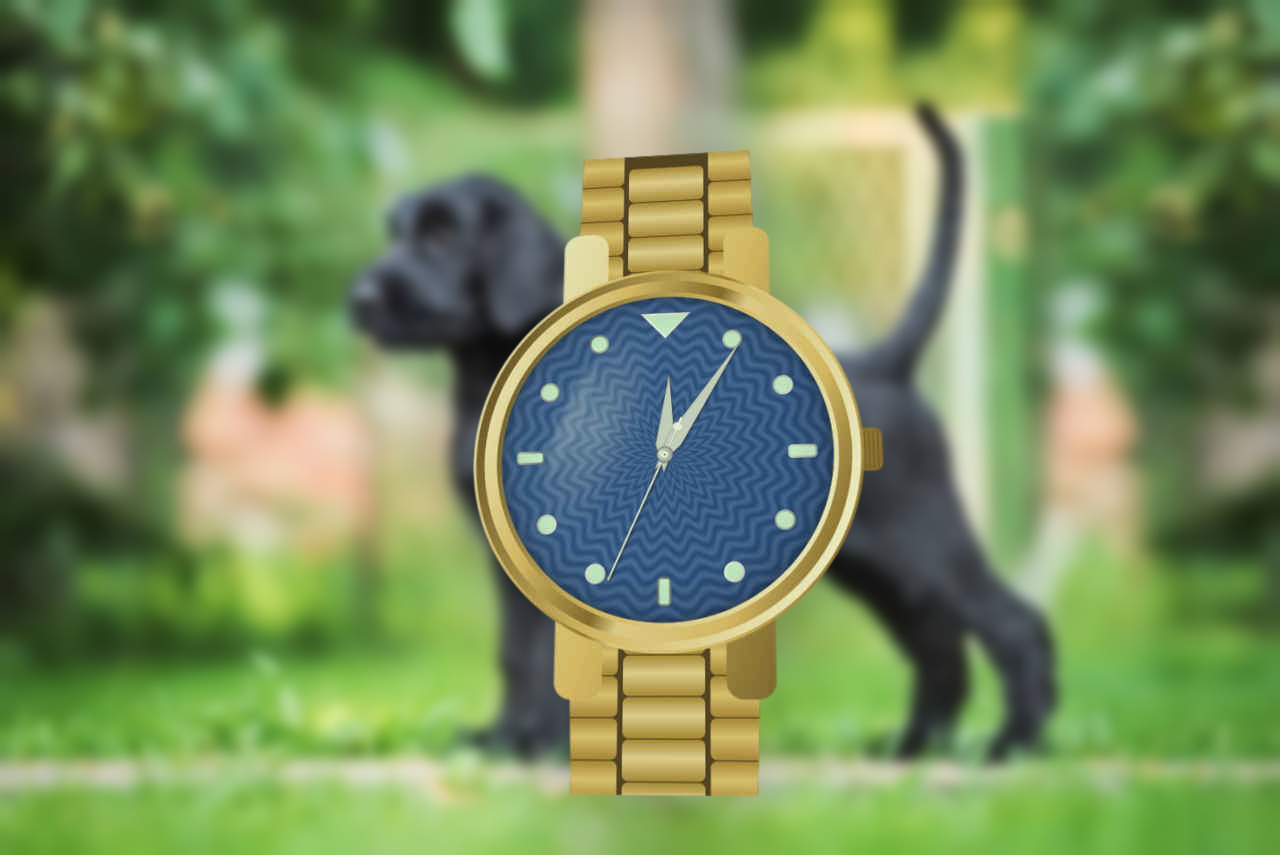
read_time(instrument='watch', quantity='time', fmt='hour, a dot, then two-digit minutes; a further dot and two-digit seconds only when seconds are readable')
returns 12.05.34
